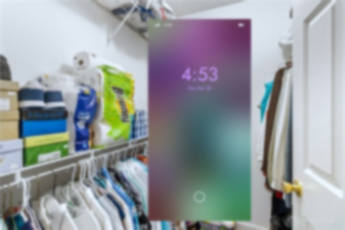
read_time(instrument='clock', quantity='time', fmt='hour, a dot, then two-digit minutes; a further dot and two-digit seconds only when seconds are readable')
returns 4.53
